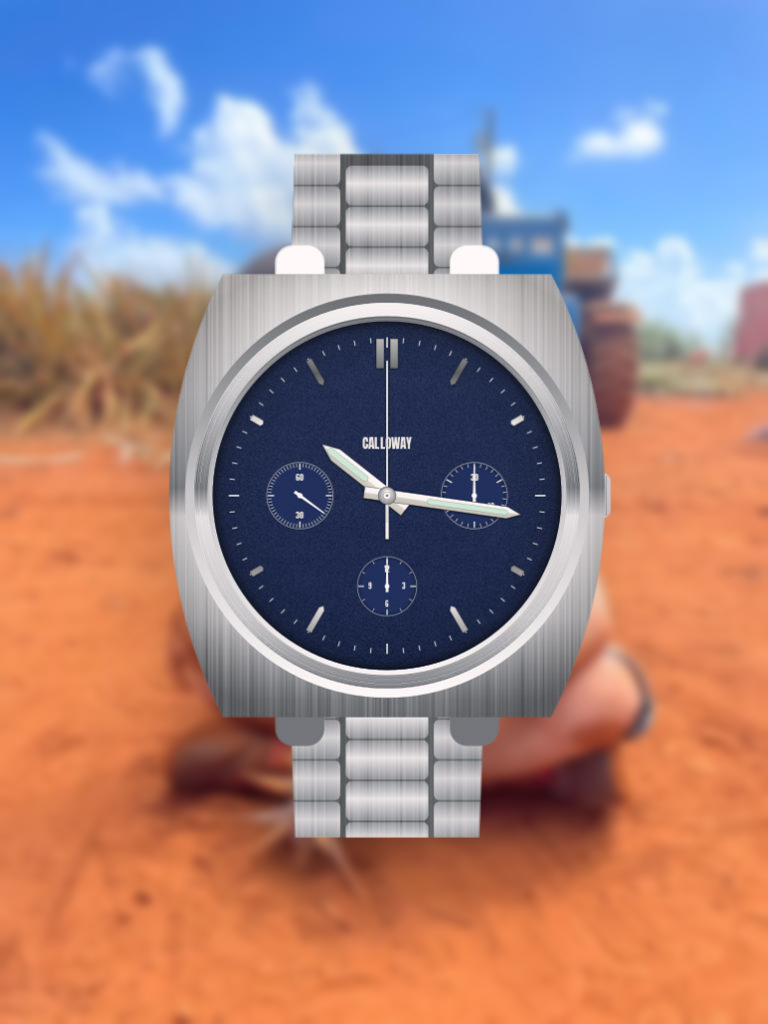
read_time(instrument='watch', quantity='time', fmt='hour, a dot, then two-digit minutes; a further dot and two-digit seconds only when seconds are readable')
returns 10.16.21
